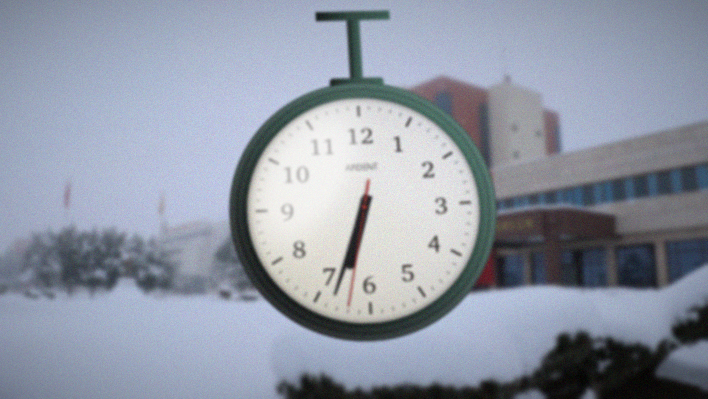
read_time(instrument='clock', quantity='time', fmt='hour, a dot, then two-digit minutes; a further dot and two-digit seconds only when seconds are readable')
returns 6.33.32
